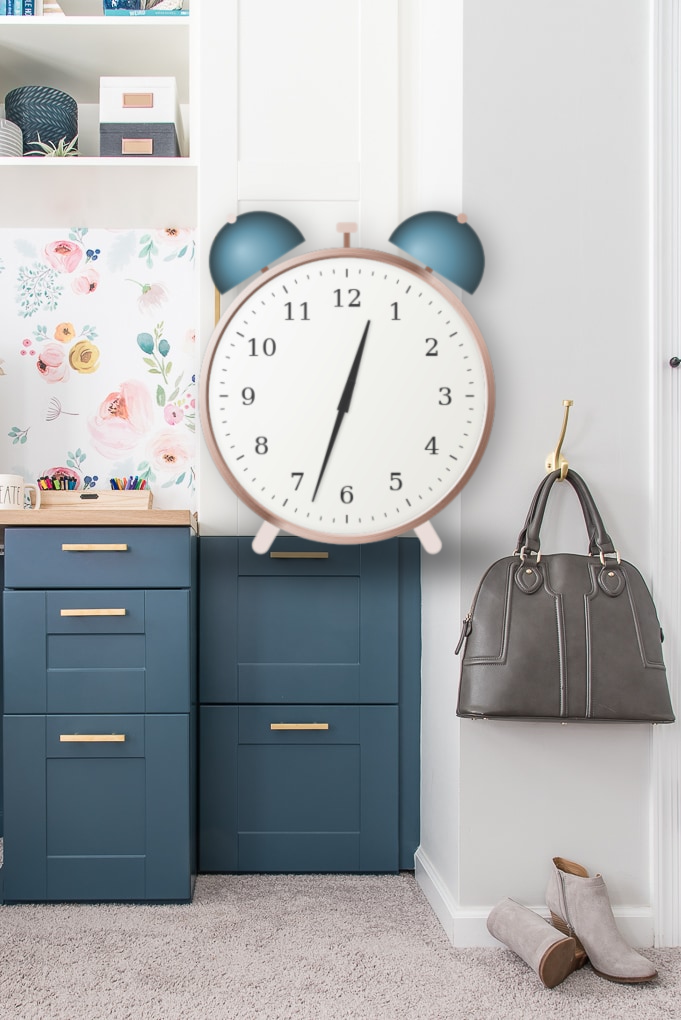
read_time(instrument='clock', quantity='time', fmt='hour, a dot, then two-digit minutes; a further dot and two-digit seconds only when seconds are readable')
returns 12.33
